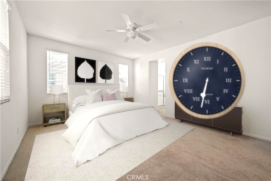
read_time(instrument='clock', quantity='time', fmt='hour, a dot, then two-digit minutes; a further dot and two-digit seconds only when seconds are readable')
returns 6.32
